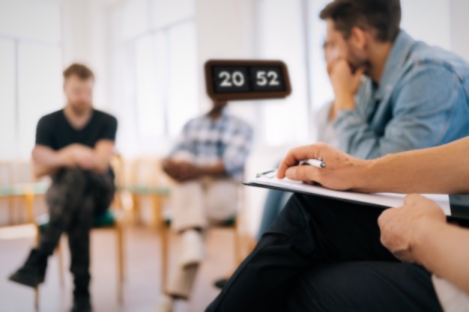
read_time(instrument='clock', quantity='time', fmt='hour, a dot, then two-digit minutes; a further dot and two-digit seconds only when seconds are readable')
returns 20.52
